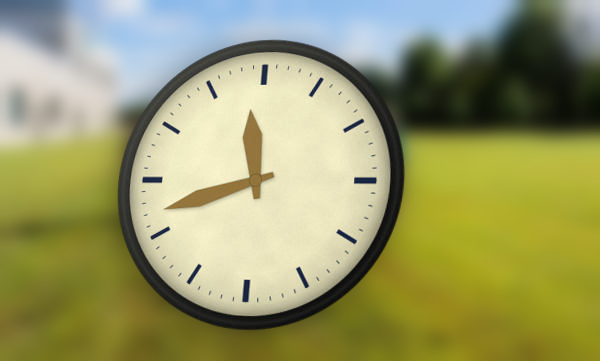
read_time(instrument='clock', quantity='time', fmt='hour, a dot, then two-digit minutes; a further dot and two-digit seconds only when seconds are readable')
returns 11.42
